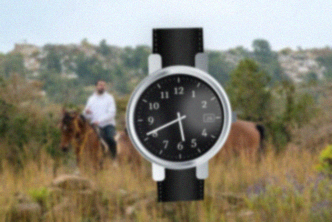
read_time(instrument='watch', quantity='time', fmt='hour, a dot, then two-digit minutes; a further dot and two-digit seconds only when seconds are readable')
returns 5.41
